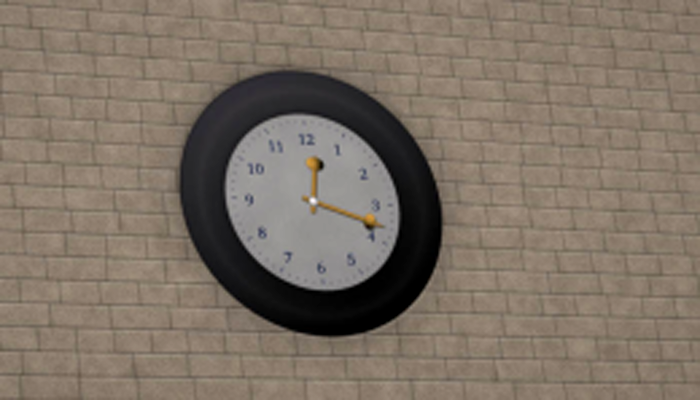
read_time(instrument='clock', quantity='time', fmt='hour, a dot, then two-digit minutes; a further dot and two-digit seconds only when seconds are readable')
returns 12.18
